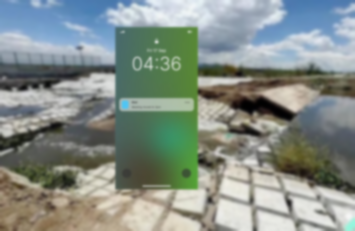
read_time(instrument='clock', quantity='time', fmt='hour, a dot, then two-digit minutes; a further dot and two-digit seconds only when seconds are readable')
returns 4.36
